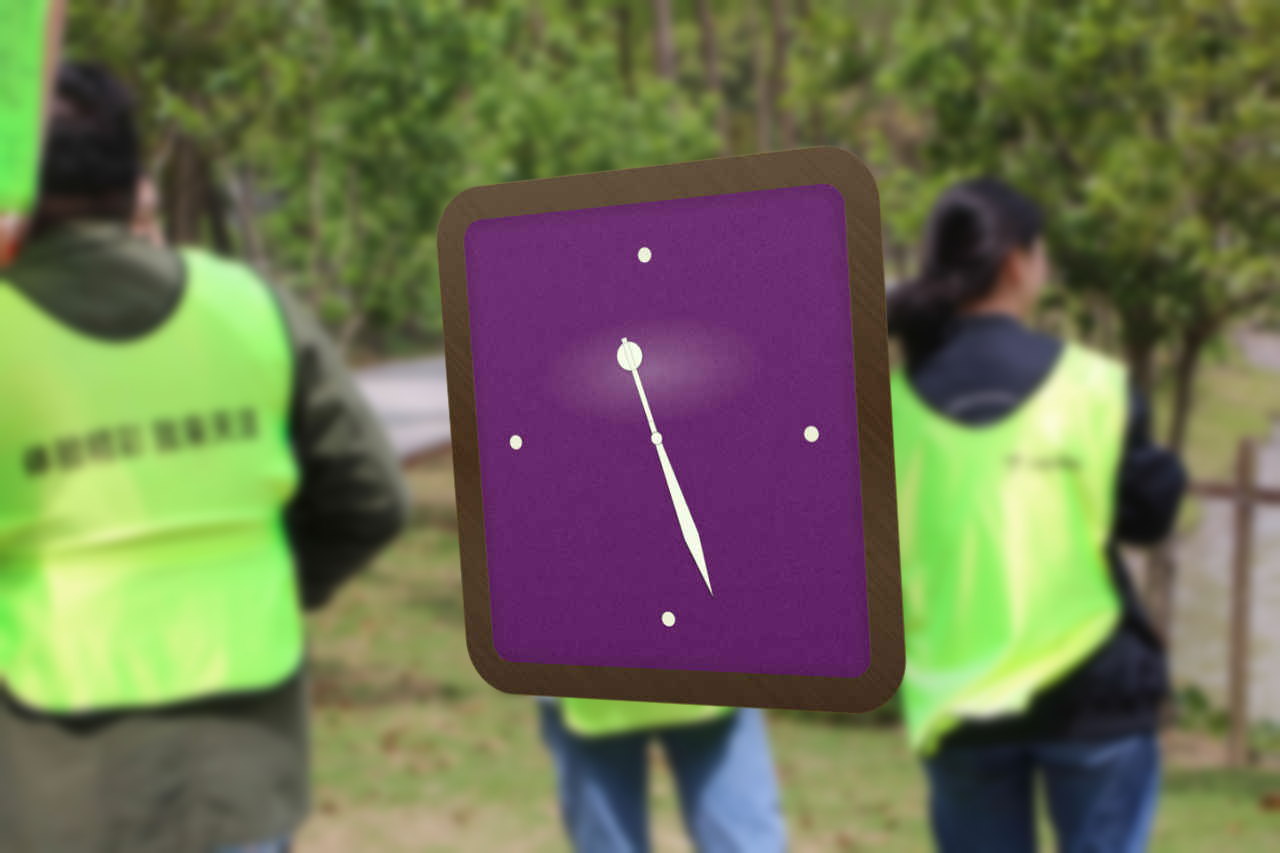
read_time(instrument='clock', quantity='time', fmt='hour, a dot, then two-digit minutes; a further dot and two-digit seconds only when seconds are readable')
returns 11.27
